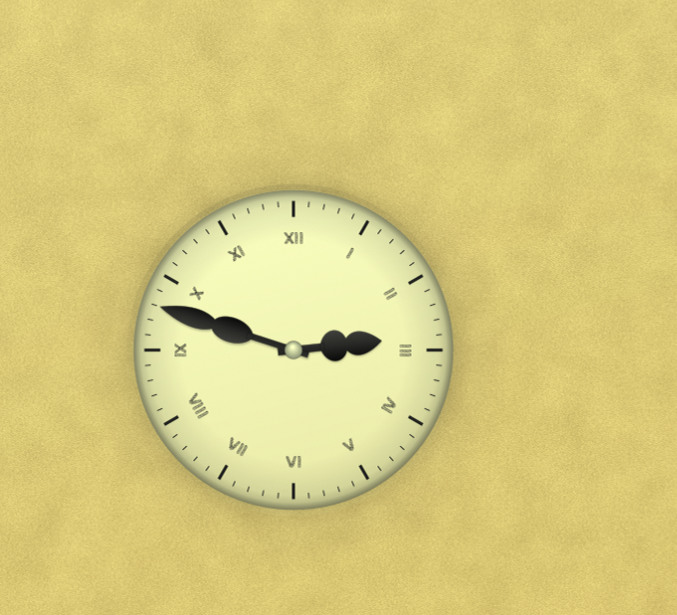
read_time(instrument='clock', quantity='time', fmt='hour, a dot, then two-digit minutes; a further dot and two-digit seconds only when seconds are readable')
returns 2.48
